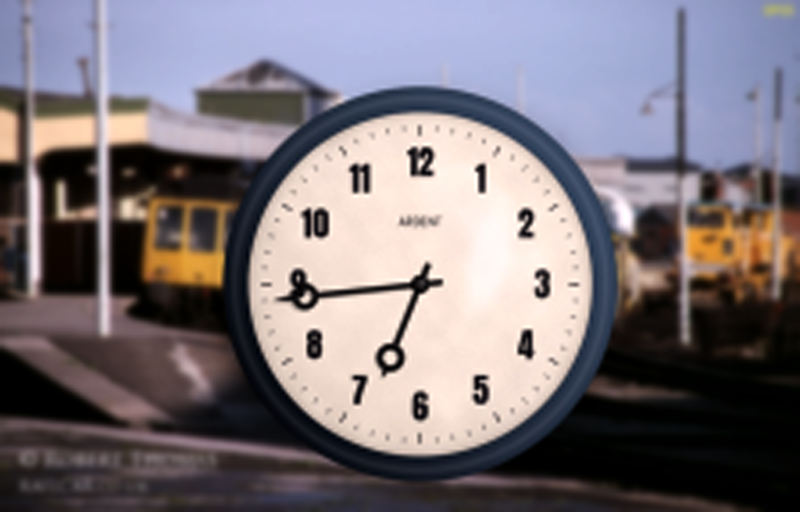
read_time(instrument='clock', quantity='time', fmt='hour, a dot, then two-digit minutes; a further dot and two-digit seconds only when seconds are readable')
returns 6.44
